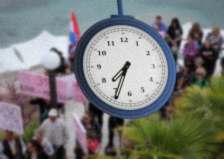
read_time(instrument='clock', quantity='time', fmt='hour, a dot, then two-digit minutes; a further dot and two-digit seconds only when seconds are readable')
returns 7.34
